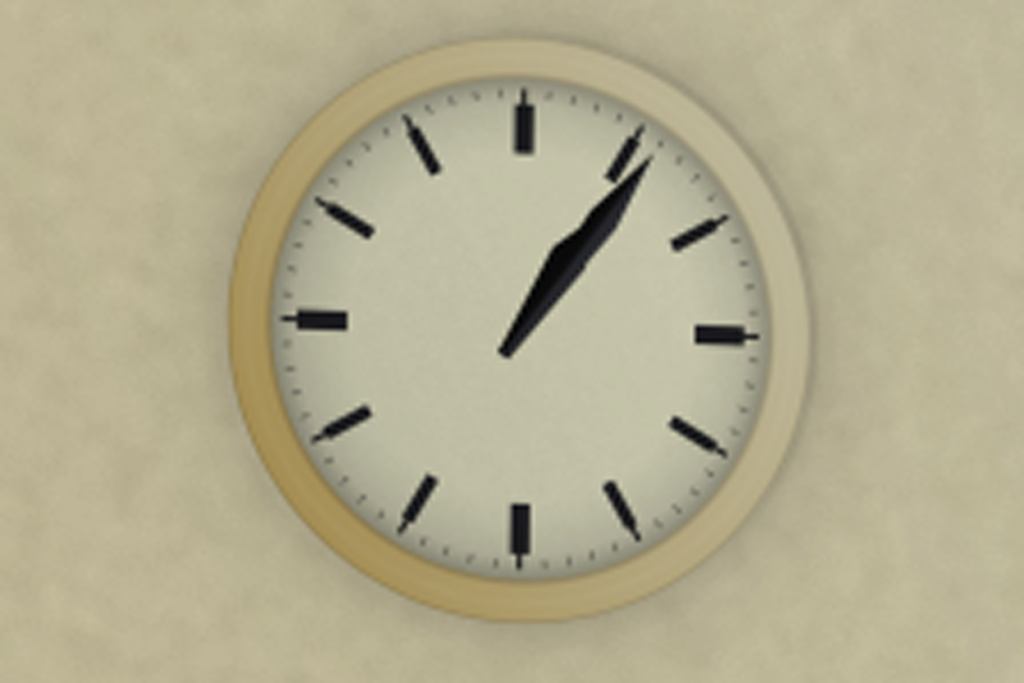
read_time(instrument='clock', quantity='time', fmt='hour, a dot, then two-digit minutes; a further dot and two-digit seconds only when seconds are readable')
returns 1.06
